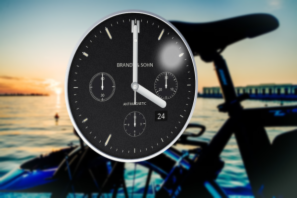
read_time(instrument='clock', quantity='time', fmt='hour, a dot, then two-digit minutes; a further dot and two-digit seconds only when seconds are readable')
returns 4.00
